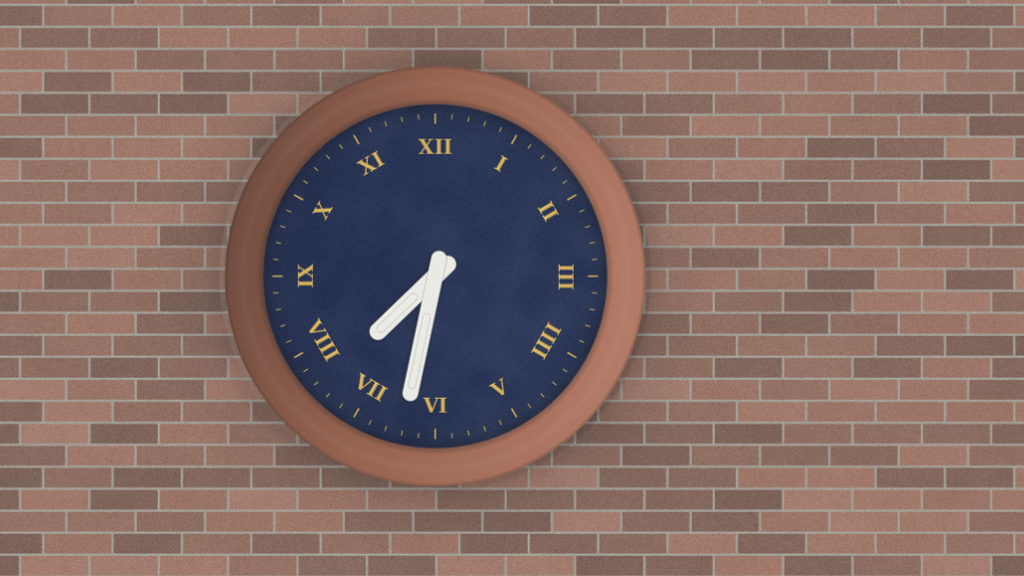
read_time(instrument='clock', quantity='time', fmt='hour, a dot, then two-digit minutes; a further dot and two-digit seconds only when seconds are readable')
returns 7.32
